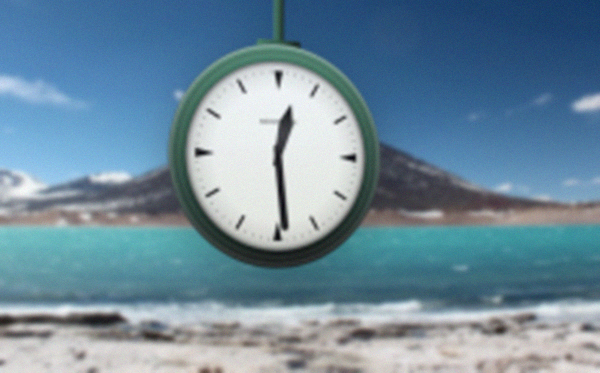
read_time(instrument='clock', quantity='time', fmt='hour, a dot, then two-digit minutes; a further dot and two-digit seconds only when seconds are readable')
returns 12.29
